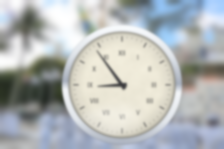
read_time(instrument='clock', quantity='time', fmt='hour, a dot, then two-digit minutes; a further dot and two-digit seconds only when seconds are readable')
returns 8.54
